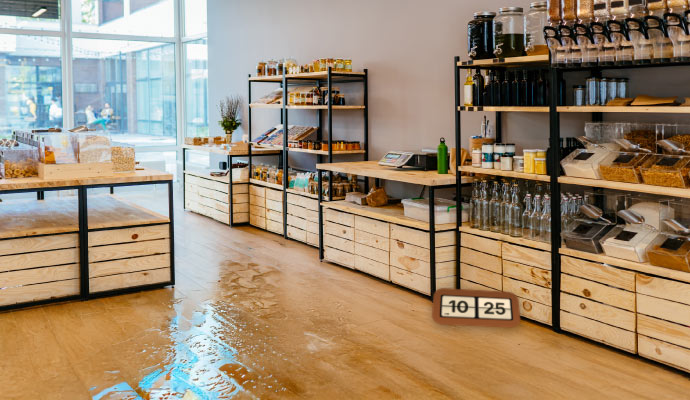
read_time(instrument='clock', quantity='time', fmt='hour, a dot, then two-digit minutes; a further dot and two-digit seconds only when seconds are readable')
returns 10.25
